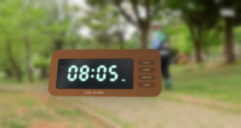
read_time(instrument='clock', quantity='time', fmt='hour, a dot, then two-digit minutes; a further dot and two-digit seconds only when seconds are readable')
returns 8.05
